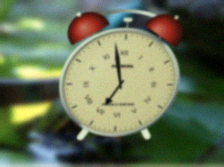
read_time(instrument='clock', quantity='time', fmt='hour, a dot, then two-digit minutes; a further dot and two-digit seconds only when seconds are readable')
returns 6.58
